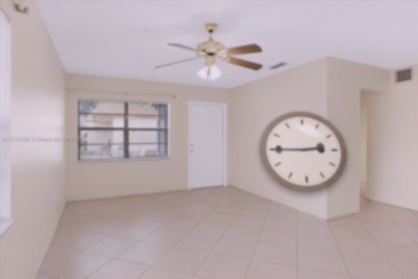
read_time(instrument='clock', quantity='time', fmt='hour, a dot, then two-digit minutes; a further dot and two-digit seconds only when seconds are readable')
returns 2.45
